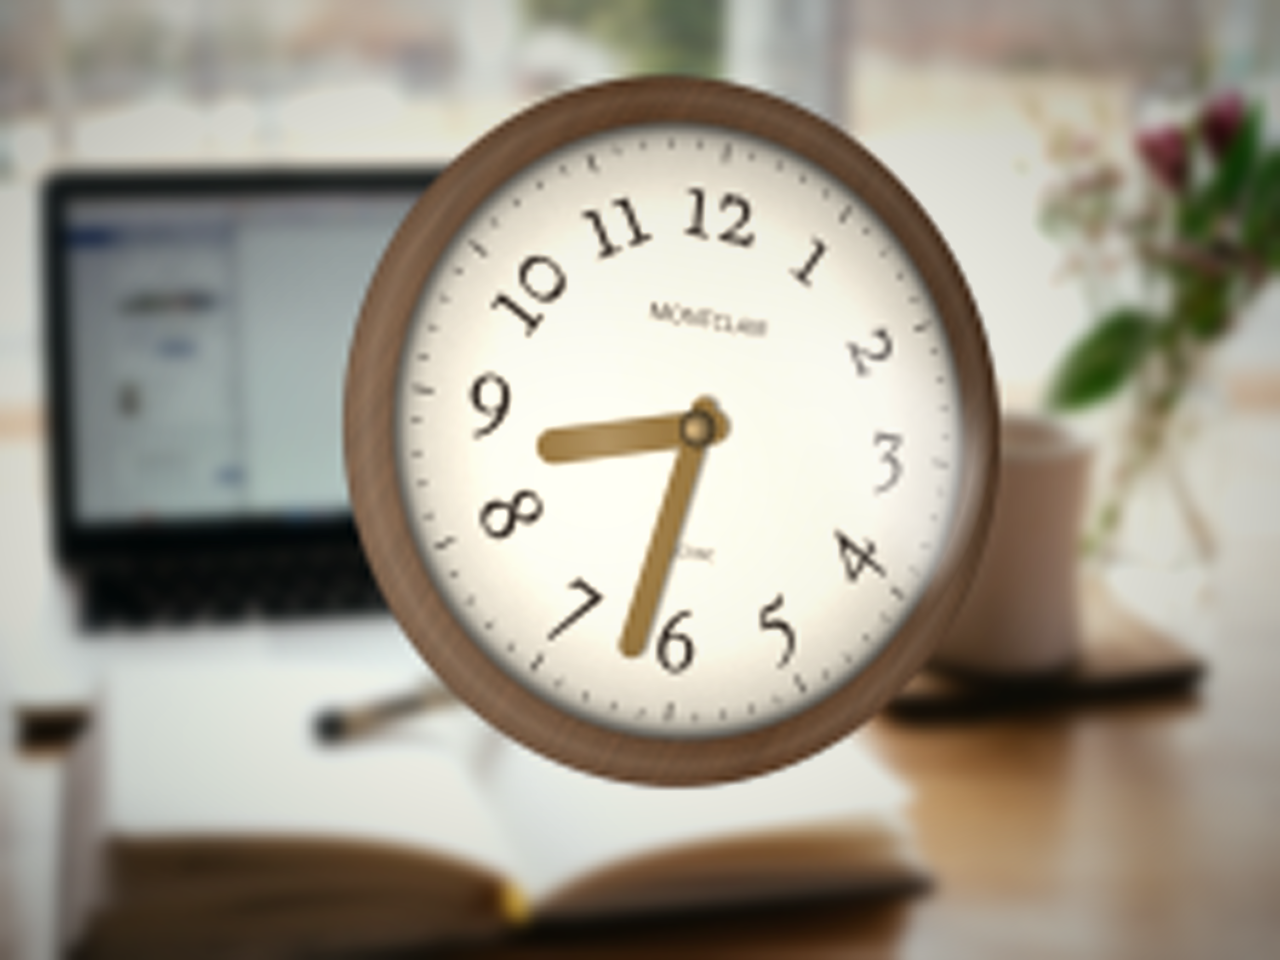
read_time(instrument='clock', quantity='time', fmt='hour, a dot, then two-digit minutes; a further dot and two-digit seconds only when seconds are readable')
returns 8.32
